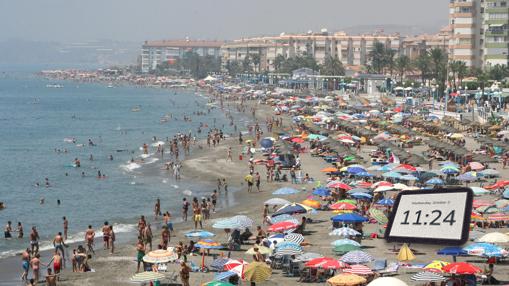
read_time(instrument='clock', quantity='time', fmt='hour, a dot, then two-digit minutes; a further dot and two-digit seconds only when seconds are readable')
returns 11.24
